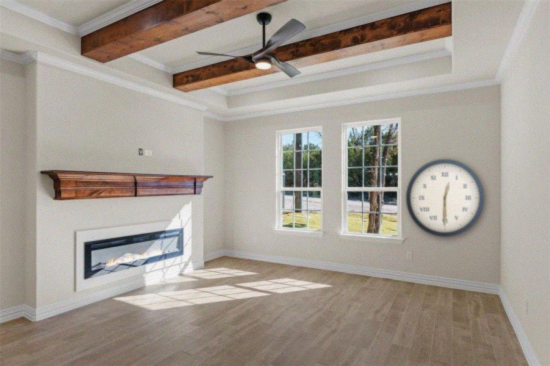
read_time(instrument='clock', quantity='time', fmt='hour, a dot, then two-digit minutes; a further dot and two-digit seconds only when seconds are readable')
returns 12.30
